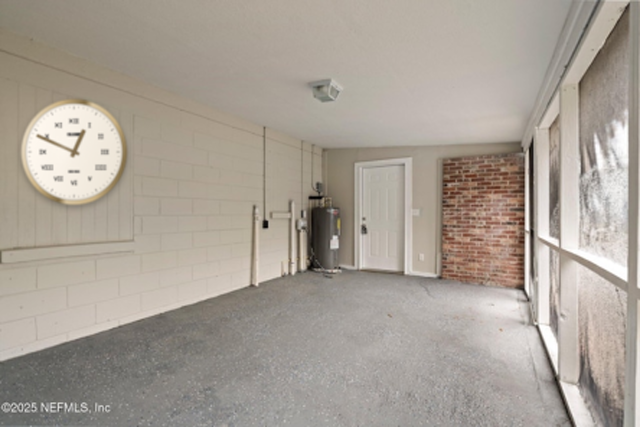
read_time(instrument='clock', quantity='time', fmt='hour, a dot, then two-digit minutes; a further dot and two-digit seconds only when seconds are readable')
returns 12.49
